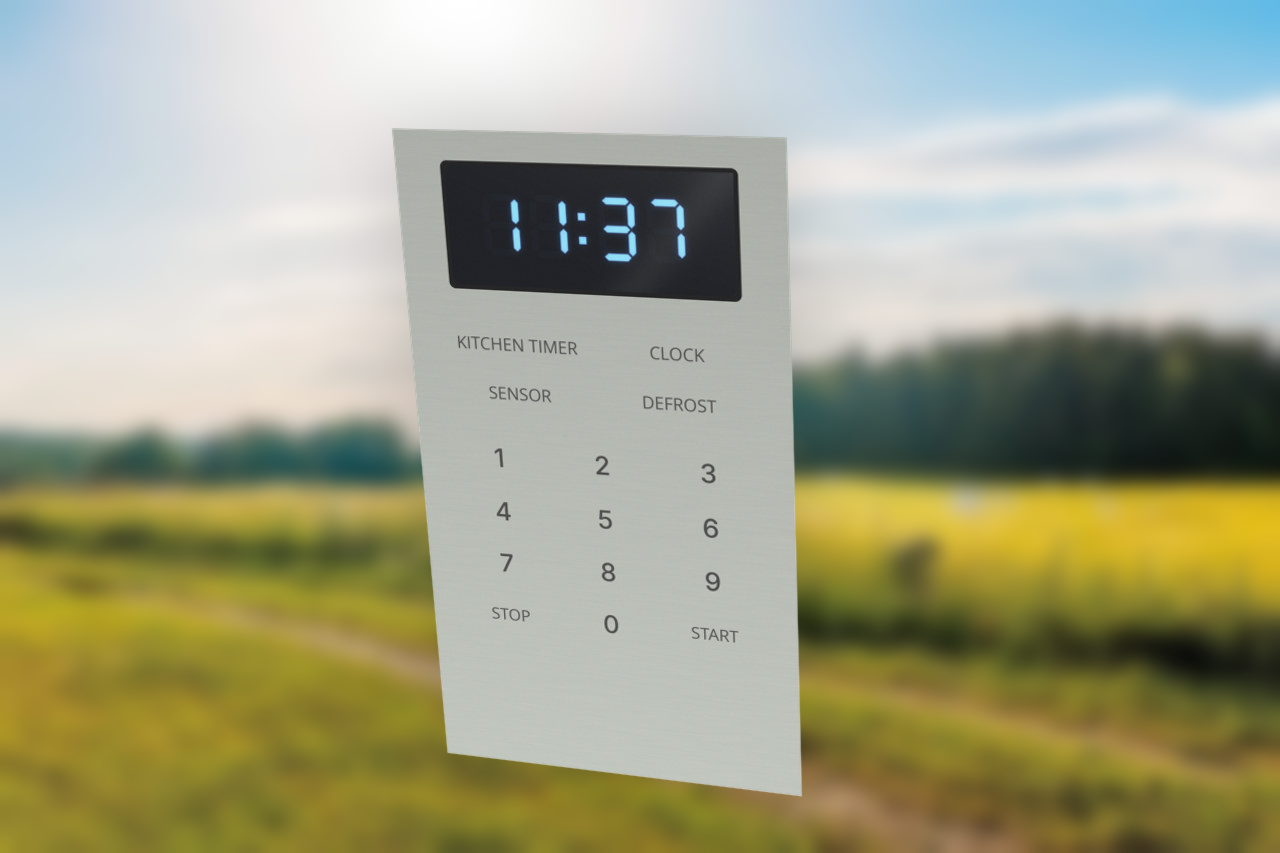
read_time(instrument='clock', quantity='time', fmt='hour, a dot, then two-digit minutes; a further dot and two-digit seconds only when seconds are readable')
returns 11.37
